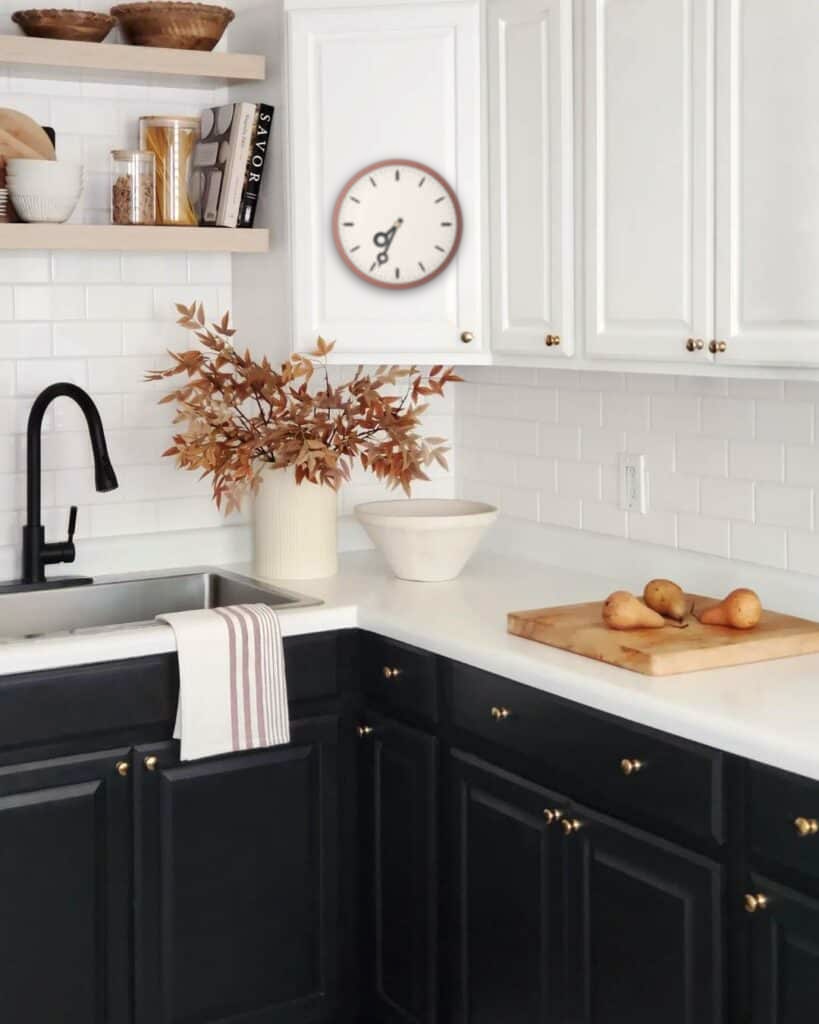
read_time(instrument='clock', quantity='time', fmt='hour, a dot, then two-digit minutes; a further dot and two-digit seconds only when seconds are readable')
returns 7.34
